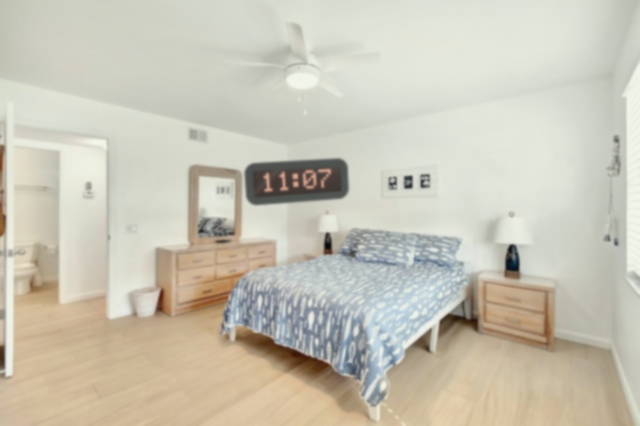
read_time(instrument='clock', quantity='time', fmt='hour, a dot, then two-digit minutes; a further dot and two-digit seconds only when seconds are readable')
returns 11.07
